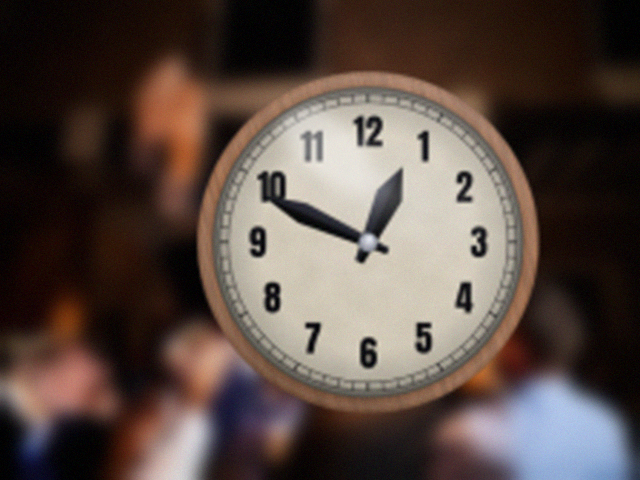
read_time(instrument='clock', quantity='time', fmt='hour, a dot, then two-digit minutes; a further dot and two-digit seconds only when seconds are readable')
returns 12.49
